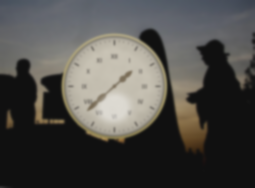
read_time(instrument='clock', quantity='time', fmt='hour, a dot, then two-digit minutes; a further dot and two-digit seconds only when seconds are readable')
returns 1.38
